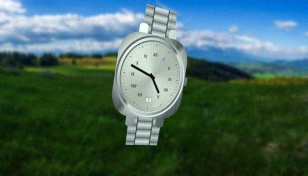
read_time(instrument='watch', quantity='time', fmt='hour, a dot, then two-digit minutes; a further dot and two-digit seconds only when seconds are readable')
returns 4.48
